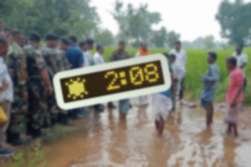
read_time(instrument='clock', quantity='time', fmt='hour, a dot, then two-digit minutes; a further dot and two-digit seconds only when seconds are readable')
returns 2.08
